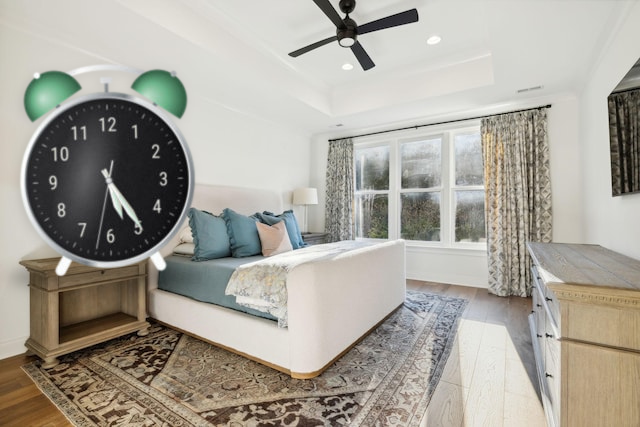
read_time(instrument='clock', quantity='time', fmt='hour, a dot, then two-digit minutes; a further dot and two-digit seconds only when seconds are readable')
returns 5.24.32
